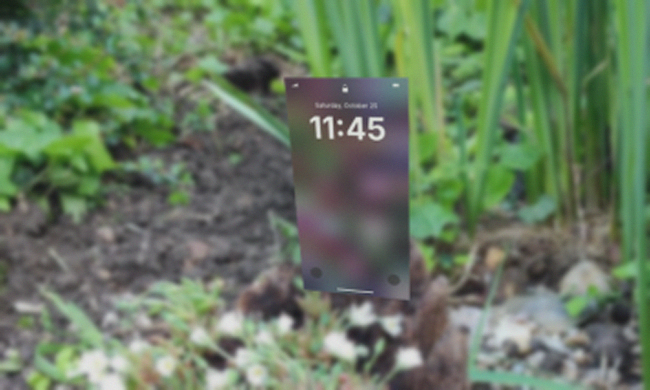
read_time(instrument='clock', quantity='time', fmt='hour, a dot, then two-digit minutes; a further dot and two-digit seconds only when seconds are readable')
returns 11.45
